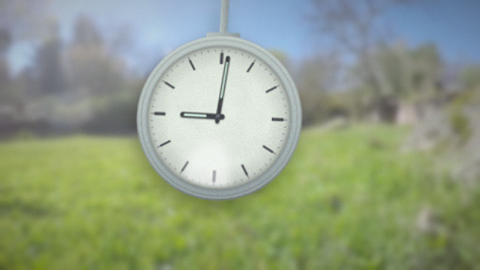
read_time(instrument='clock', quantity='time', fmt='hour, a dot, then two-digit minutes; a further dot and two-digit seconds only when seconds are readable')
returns 9.01
